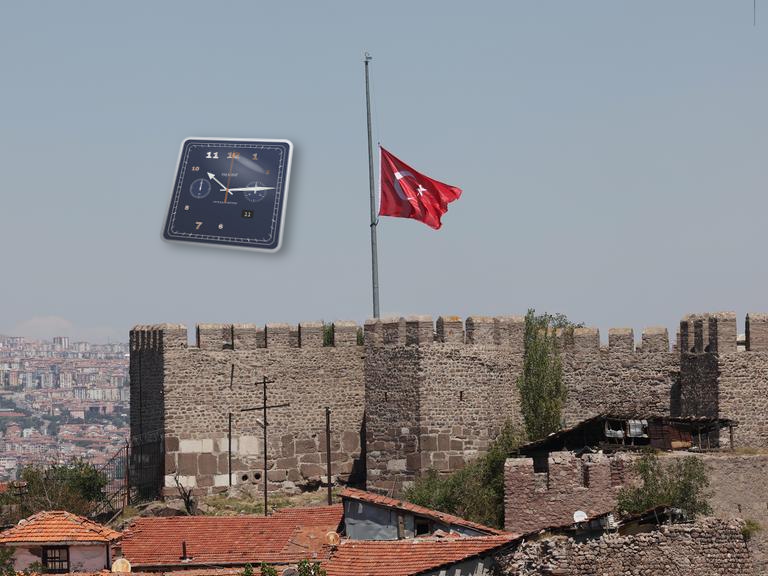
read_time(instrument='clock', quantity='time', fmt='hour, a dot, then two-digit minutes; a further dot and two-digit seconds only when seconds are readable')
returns 10.14
